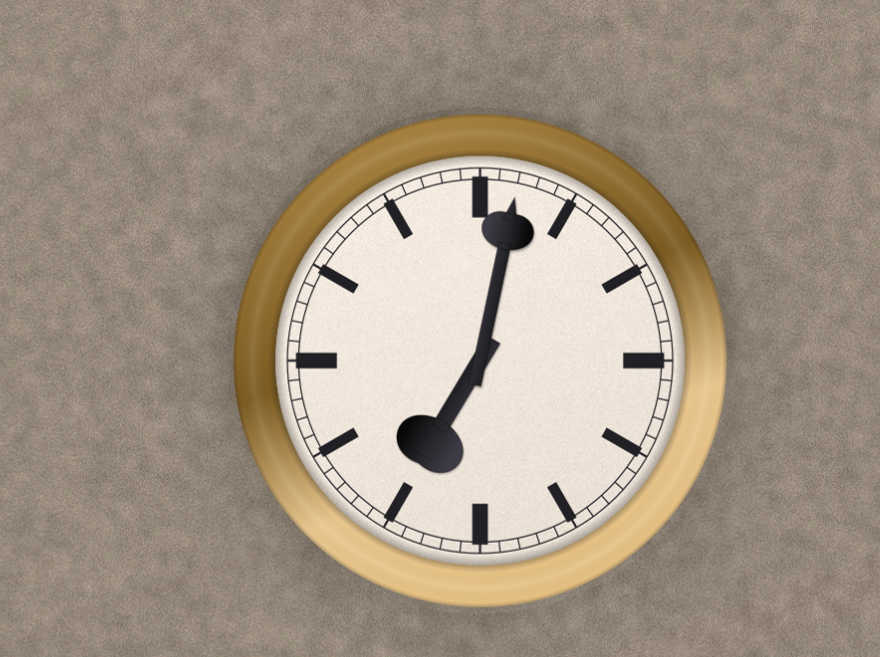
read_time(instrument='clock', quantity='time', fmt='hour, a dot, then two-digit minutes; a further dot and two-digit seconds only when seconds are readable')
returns 7.02
